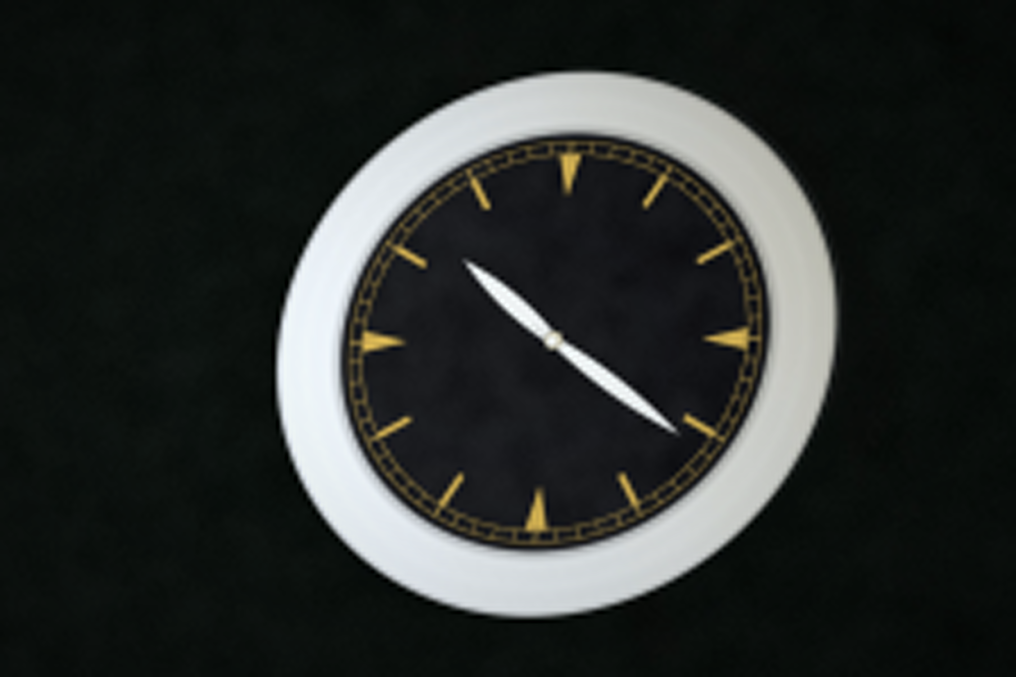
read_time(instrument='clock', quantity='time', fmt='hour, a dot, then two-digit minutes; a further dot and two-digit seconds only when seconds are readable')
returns 10.21
